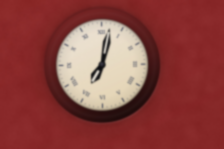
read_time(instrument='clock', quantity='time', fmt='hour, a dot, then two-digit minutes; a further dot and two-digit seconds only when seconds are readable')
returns 7.02
